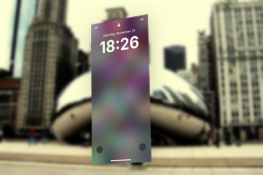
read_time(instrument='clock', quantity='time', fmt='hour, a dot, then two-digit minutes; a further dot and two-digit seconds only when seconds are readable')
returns 18.26
